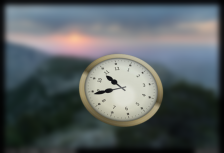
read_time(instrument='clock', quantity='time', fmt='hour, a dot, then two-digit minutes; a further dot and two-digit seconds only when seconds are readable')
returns 10.44
